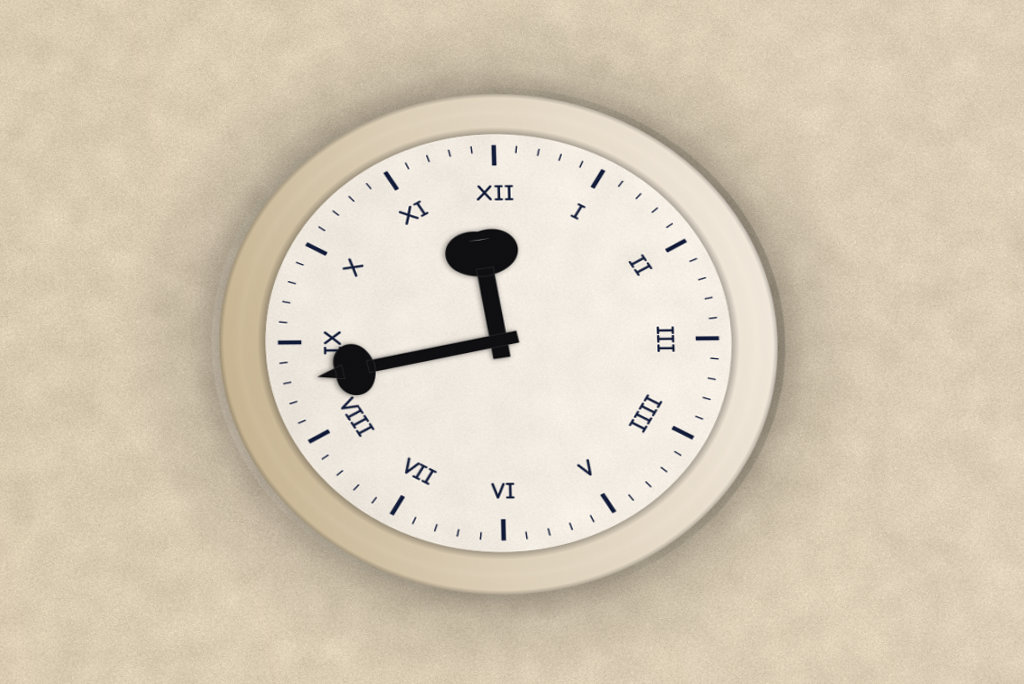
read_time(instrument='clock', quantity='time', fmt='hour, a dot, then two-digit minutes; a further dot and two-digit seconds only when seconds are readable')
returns 11.43
